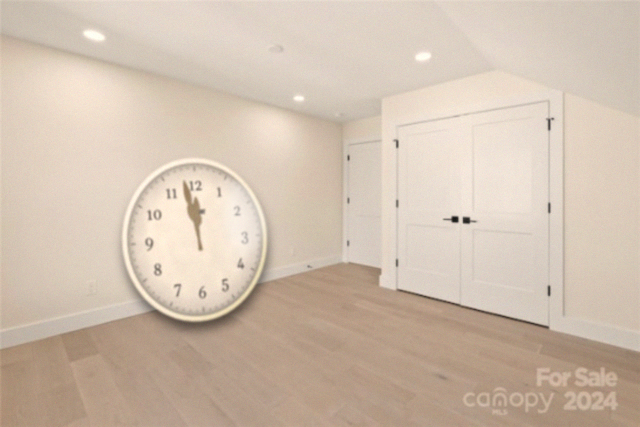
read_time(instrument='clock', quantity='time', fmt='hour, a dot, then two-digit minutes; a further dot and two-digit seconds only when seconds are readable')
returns 11.58
